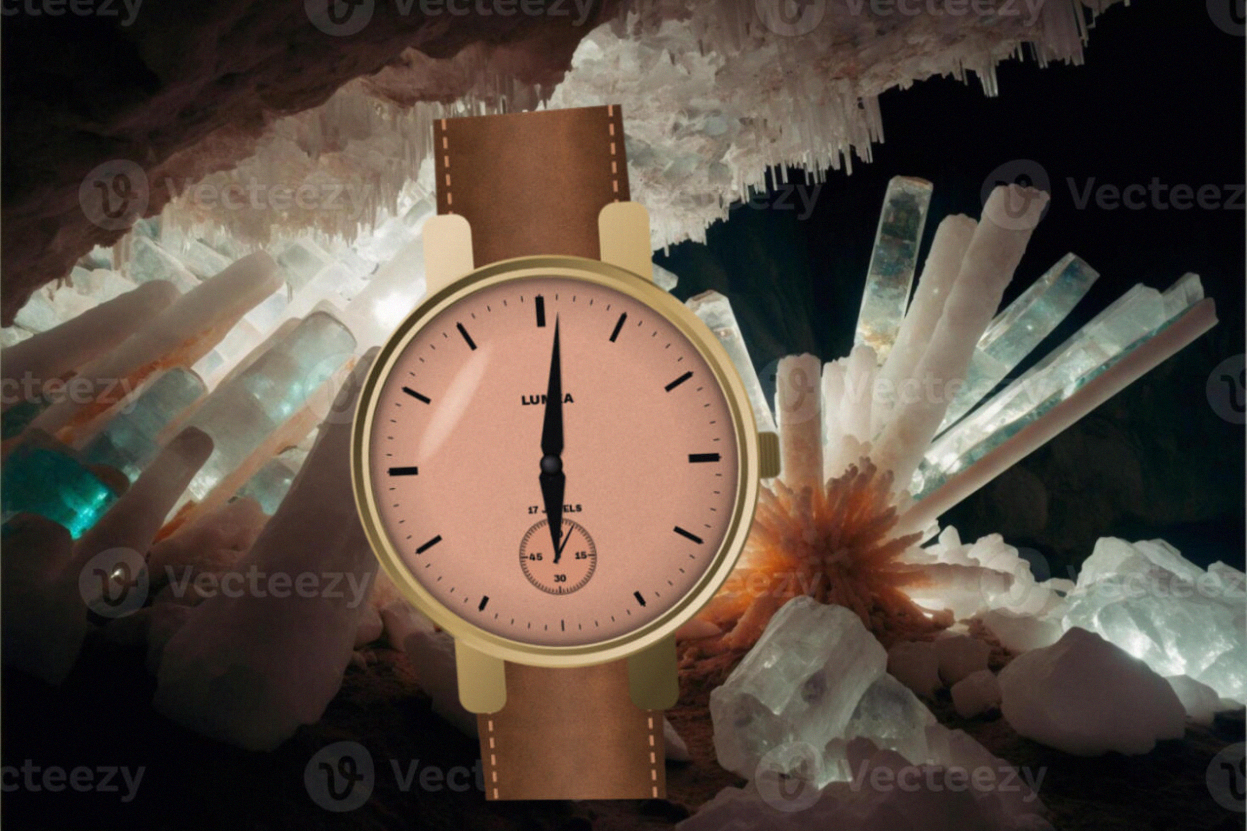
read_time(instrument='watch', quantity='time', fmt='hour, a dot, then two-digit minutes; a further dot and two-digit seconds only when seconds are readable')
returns 6.01.05
